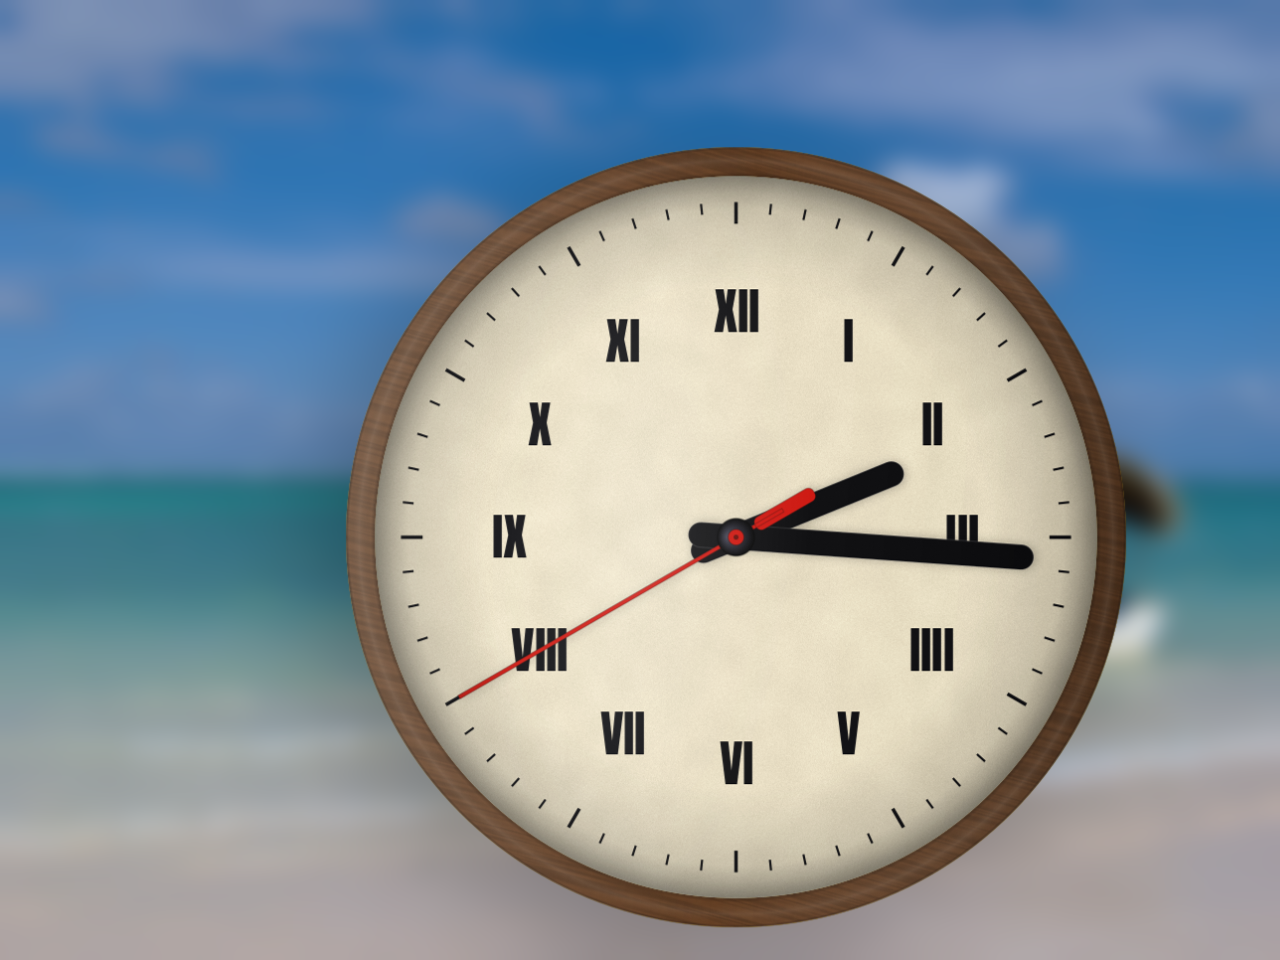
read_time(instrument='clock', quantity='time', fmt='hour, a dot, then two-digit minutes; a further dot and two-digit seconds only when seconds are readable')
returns 2.15.40
